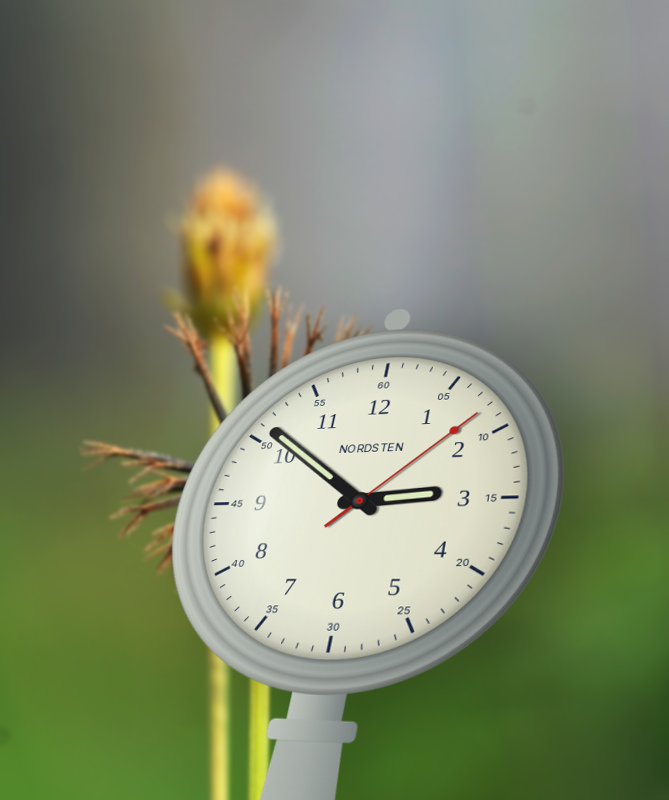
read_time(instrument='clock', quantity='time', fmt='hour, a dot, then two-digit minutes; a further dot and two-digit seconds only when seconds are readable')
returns 2.51.08
